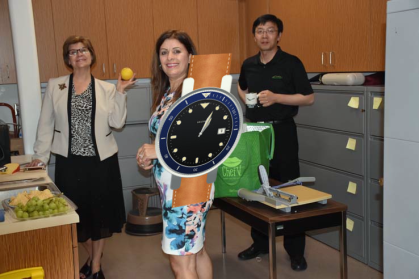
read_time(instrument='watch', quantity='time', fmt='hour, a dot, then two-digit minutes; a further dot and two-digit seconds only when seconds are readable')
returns 1.04
